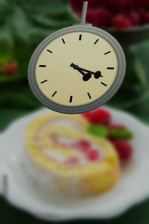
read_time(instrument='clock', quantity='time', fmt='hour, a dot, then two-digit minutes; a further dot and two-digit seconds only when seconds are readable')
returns 4.18
